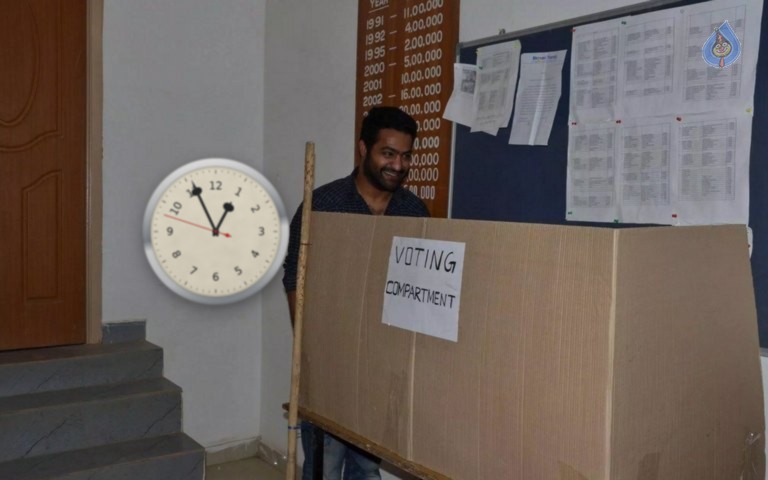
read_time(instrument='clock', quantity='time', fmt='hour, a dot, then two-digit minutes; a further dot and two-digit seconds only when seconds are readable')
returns 12.55.48
